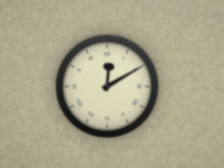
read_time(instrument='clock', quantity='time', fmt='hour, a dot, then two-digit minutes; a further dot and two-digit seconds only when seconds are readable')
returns 12.10
